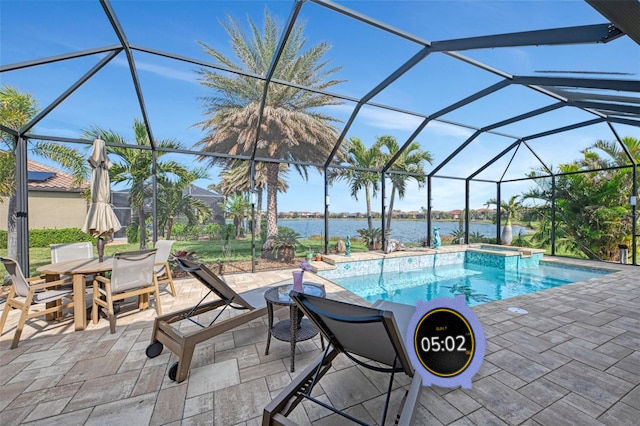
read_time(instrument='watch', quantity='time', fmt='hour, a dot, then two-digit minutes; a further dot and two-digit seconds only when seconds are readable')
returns 5.02
